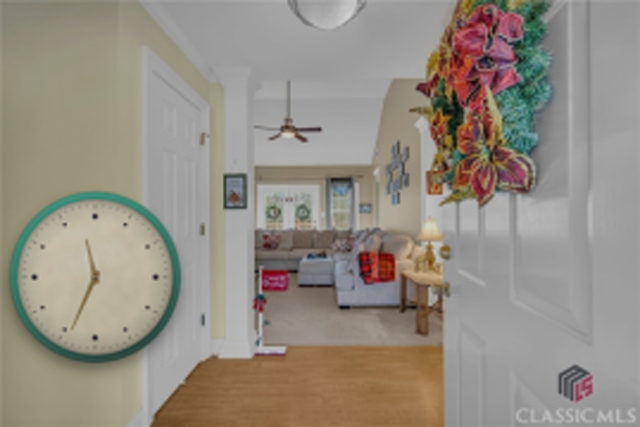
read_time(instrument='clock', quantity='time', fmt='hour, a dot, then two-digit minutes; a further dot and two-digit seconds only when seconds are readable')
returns 11.34
